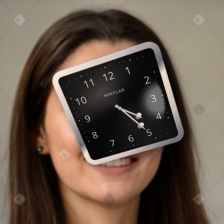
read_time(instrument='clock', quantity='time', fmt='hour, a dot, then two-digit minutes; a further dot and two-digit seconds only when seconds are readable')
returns 4.25
